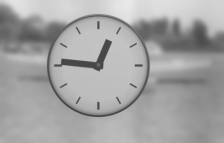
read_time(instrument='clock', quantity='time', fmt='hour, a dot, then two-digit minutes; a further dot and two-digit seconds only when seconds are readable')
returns 12.46
